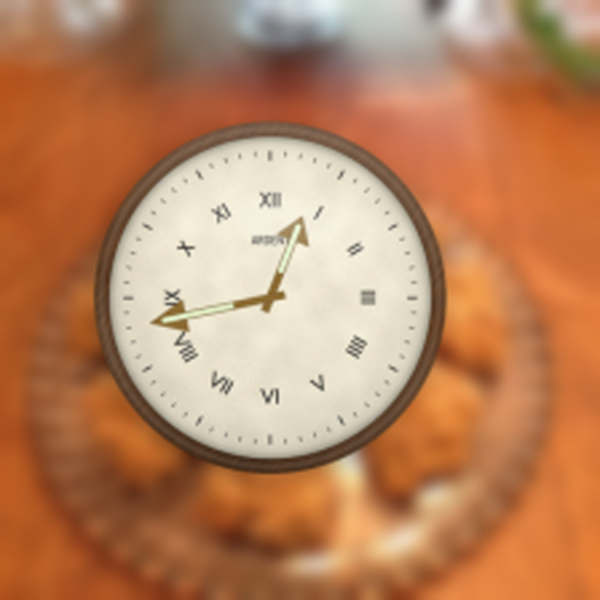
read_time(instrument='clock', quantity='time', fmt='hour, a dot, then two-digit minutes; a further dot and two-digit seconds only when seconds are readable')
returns 12.43
